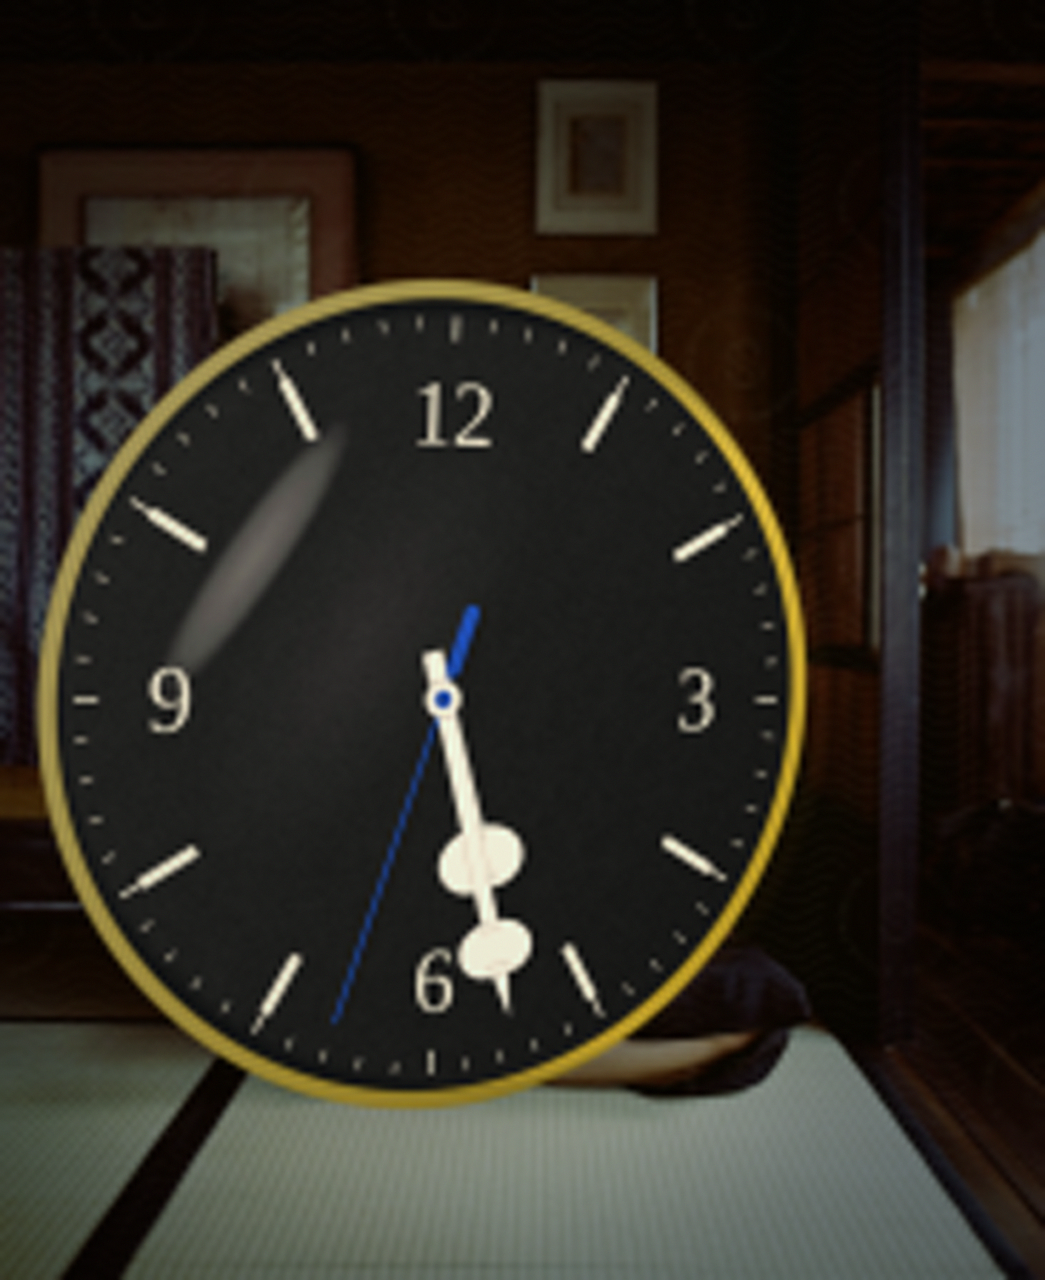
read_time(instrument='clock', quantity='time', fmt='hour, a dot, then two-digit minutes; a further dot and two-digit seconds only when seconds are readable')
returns 5.27.33
